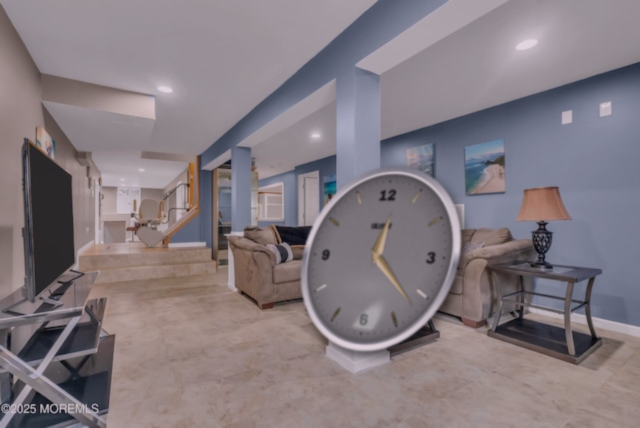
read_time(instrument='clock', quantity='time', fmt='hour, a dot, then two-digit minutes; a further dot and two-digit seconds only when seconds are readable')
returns 12.22
